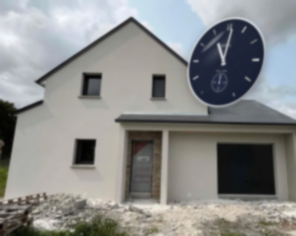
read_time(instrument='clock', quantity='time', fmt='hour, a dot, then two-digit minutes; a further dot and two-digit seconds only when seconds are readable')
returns 11.01
